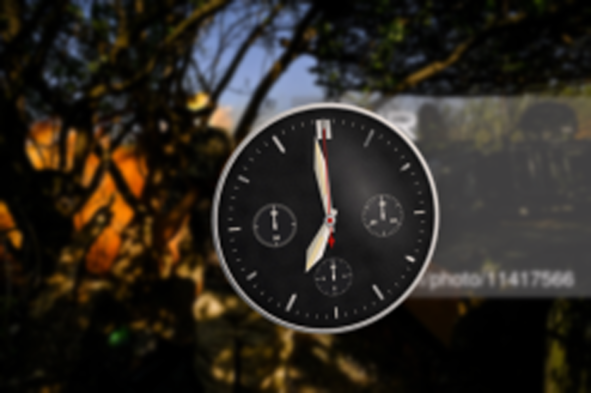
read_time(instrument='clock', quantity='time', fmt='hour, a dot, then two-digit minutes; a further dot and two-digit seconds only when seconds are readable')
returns 6.59
